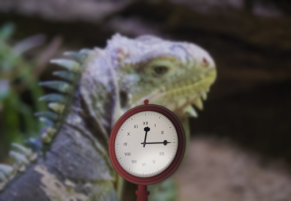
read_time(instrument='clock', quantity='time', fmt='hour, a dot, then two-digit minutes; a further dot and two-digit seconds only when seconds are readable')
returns 12.15
